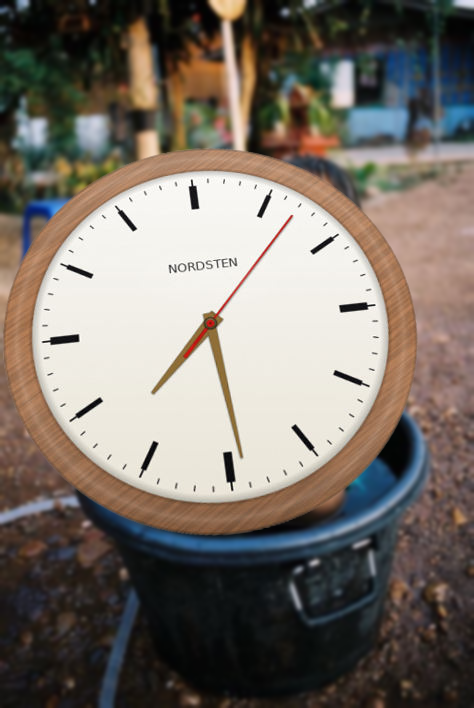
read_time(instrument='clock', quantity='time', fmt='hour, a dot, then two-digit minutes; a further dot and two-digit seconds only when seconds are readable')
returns 7.29.07
